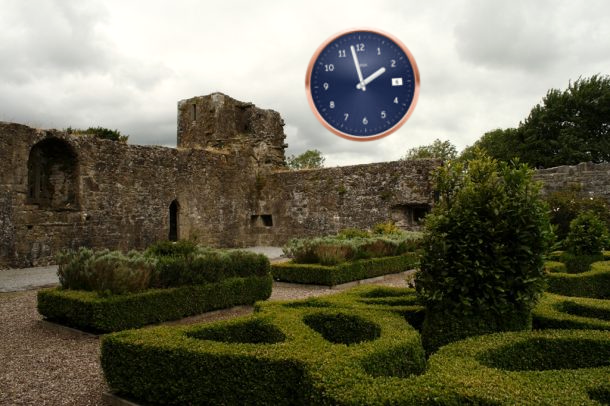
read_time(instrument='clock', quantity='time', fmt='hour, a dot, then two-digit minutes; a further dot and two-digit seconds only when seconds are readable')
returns 1.58
